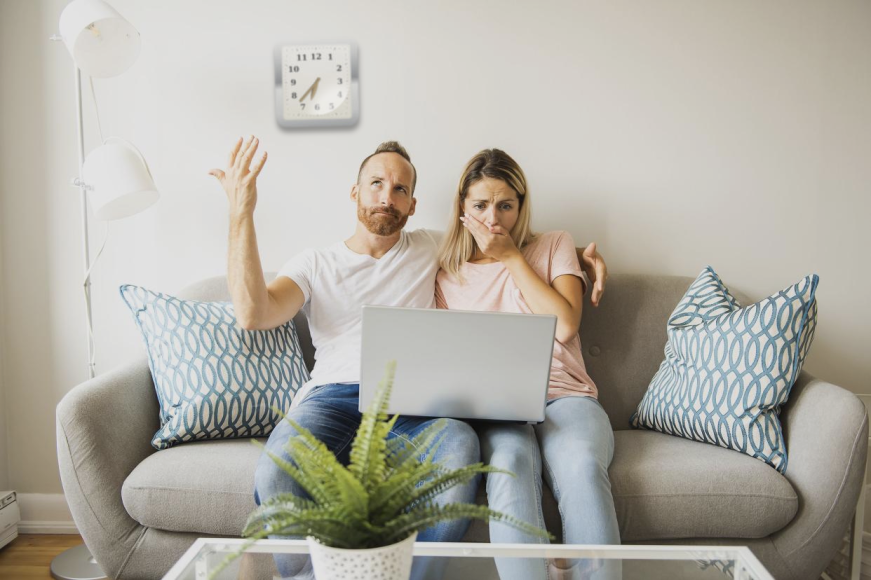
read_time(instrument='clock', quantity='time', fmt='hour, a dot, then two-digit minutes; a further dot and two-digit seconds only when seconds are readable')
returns 6.37
